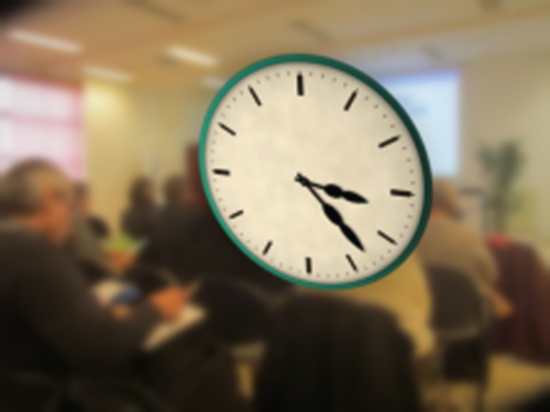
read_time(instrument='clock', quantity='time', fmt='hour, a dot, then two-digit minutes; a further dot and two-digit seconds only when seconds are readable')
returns 3.23
